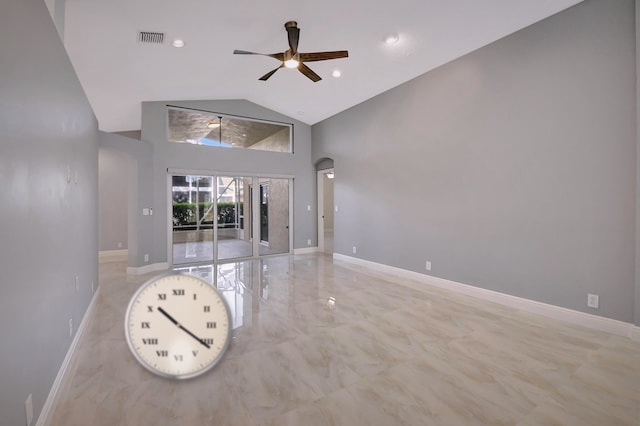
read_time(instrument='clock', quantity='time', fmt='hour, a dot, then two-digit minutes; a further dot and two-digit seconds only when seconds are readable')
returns 10.21
